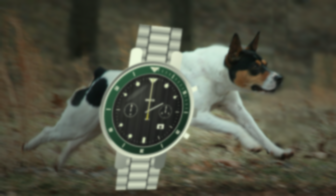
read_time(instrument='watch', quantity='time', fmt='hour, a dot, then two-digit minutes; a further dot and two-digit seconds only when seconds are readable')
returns 2.00
